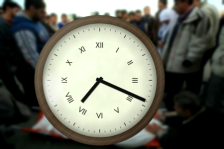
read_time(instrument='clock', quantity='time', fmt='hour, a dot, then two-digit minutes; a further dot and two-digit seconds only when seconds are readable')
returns 7.19
